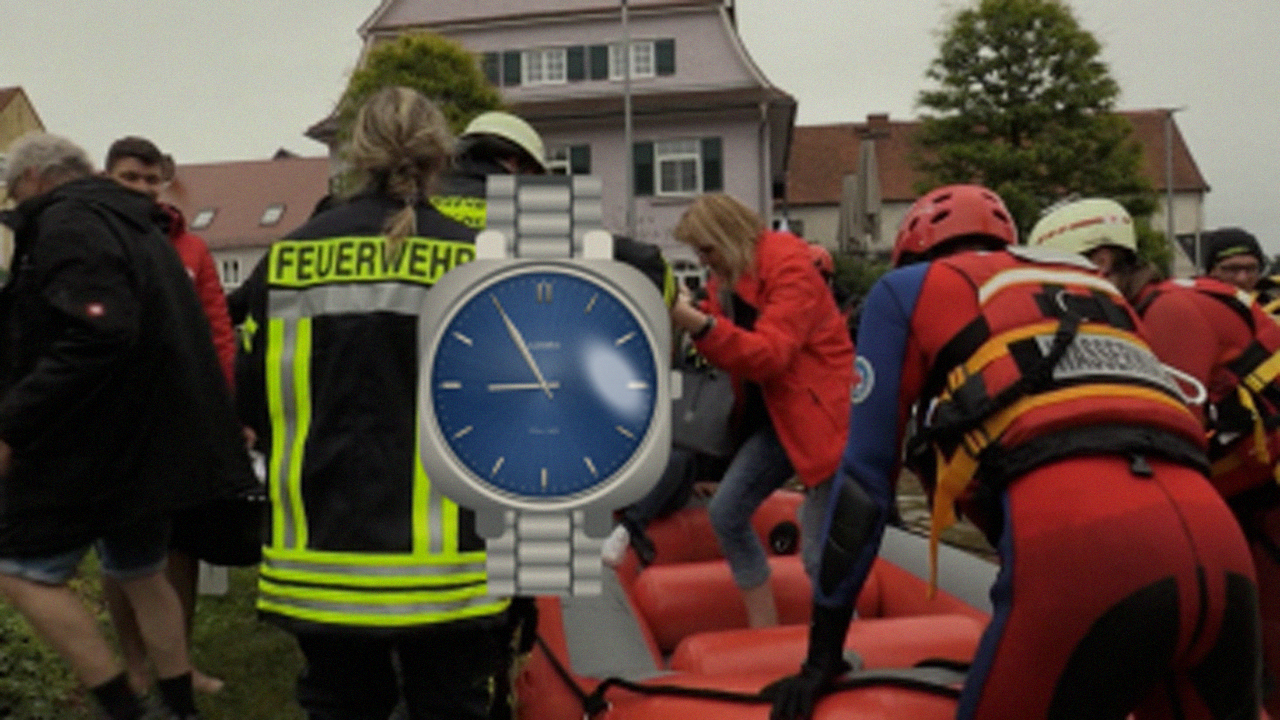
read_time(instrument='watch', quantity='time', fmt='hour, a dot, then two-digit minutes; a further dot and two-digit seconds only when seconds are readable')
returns 8.55
